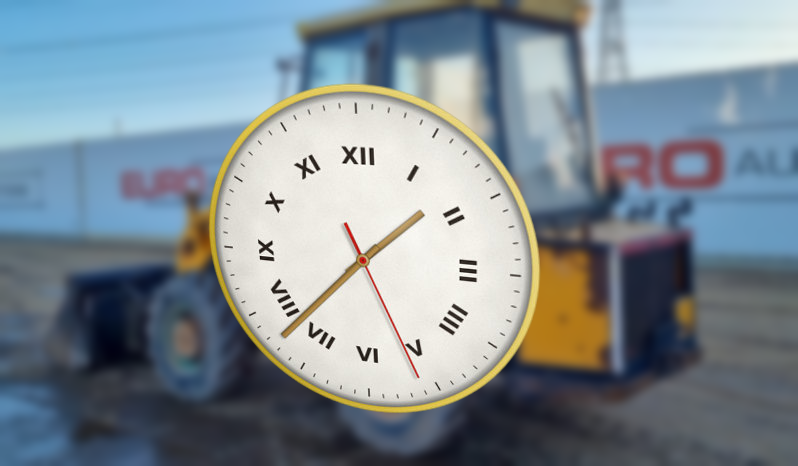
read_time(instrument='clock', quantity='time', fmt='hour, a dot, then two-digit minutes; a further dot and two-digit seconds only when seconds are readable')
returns 1.37.26
